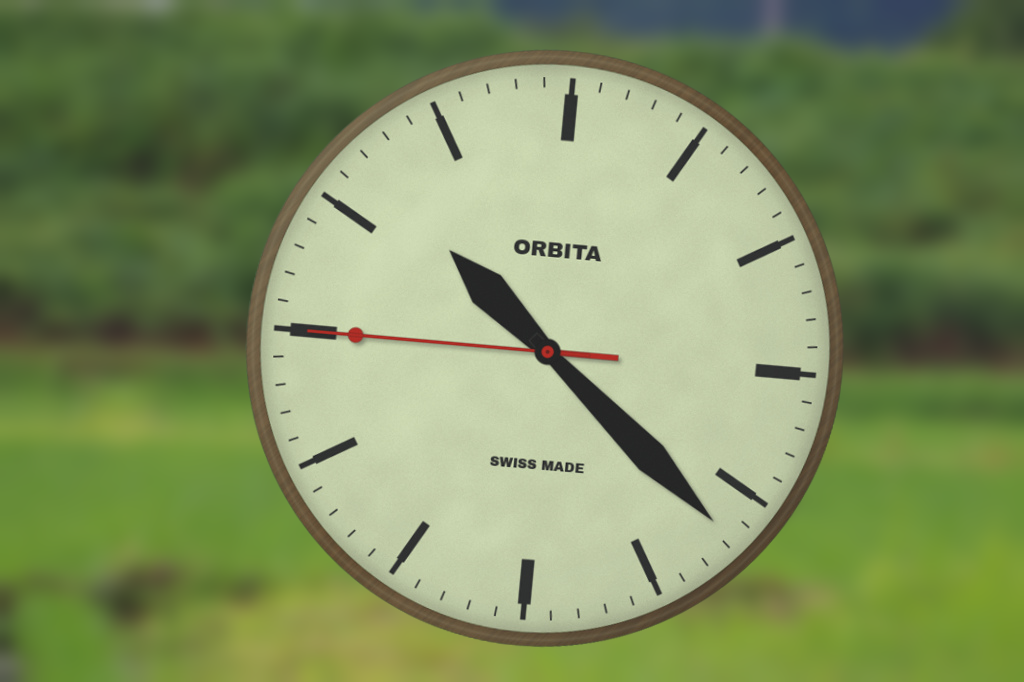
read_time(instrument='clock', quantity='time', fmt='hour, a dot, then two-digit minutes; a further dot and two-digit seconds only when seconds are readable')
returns 10.21.45
